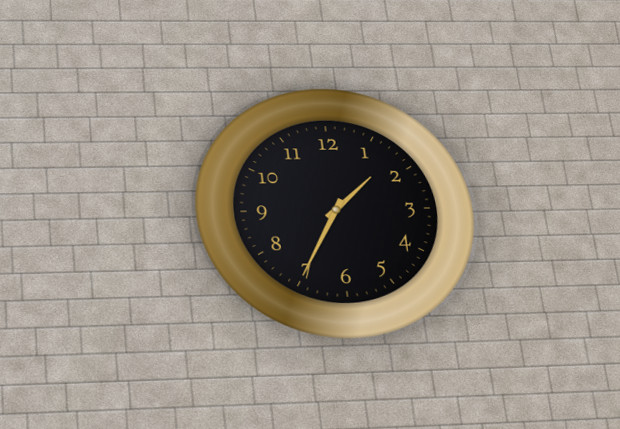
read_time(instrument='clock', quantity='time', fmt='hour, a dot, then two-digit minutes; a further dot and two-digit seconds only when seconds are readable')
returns 1.35
